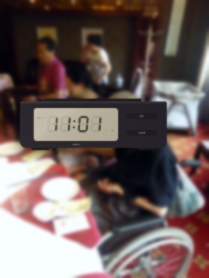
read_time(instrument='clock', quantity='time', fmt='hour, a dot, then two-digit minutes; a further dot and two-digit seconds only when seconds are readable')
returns 11.01
